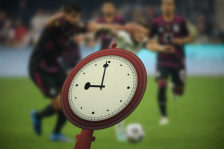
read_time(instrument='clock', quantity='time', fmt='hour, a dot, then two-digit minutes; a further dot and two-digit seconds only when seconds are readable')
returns 8.59
